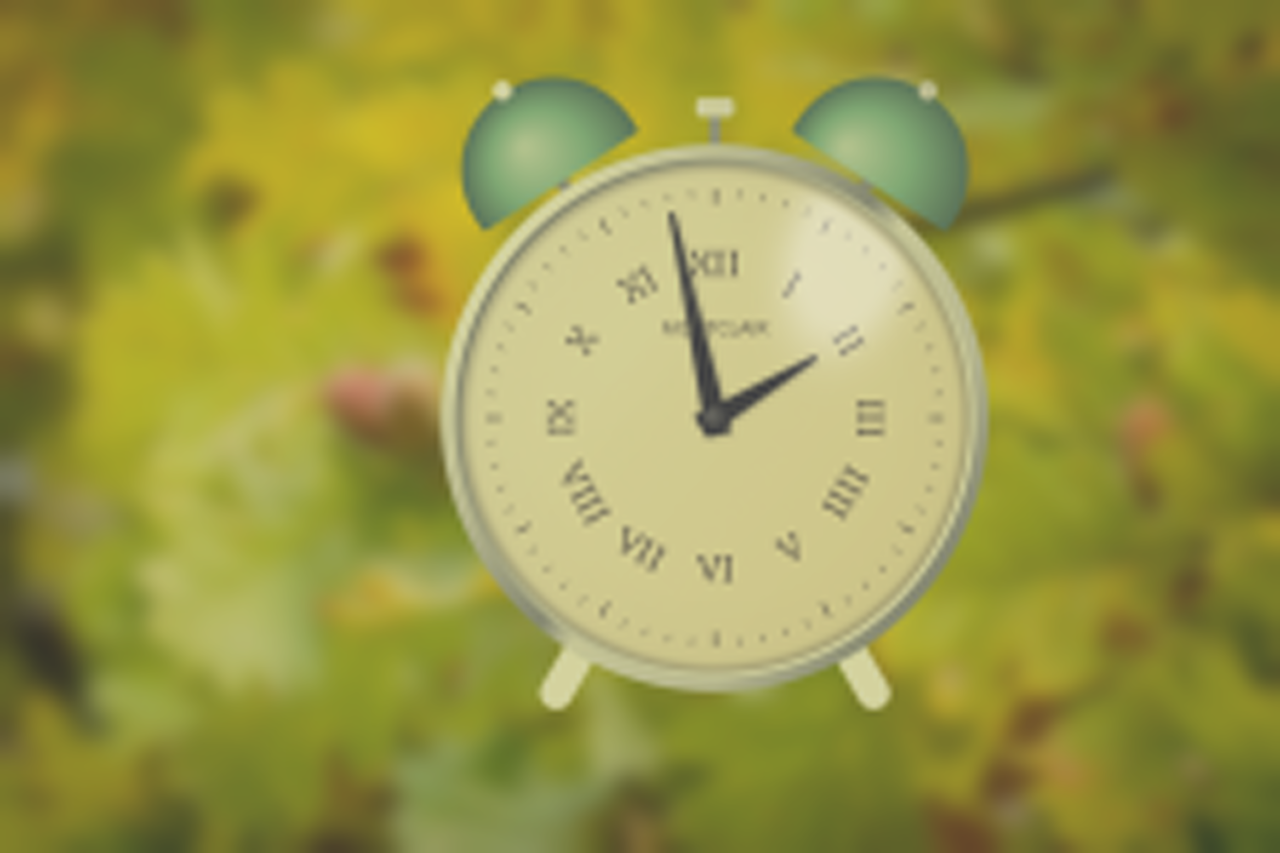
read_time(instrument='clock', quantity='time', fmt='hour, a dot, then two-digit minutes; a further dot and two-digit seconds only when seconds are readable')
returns 1.58
